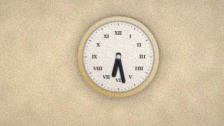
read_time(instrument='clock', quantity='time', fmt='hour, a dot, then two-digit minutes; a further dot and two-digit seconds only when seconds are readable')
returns 6.28
